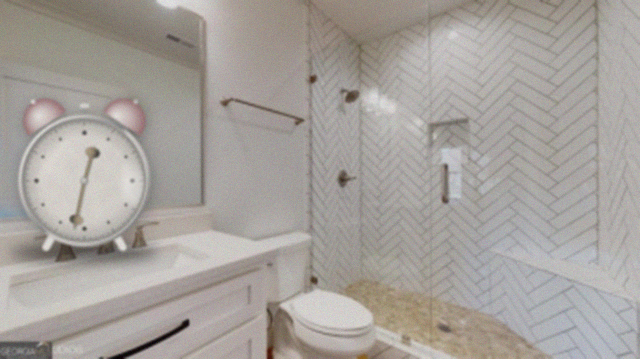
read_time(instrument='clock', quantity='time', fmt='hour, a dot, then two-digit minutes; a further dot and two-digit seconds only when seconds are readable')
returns 12.32
